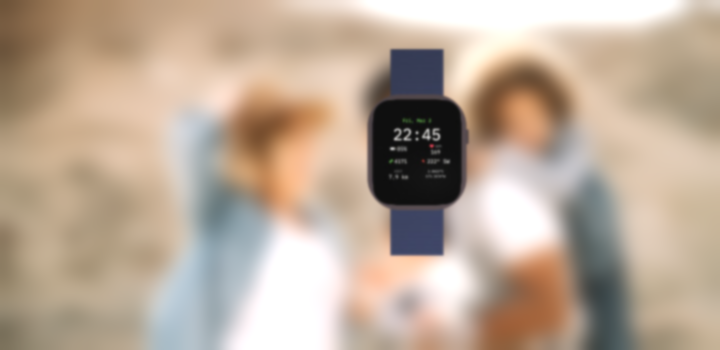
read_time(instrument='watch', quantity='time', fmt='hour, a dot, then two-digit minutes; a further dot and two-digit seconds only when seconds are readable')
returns 22.45
